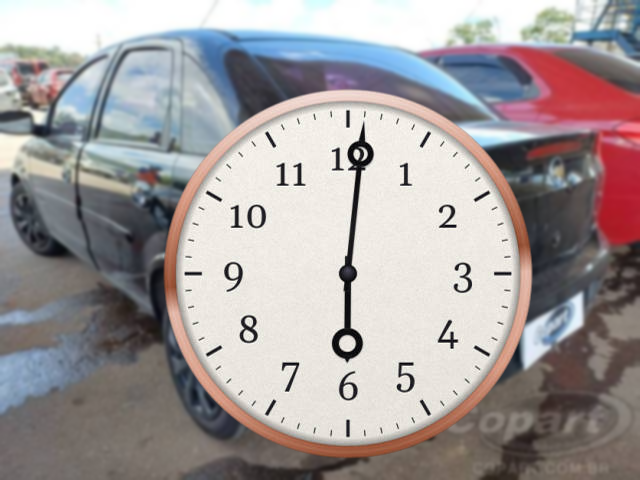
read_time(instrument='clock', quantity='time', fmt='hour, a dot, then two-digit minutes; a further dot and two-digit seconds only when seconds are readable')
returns 6.01
